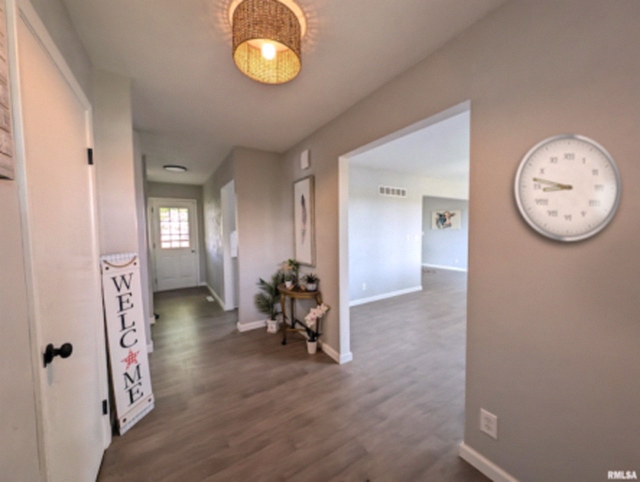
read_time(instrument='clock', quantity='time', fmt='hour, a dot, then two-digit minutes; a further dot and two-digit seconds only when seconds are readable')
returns 8.47
